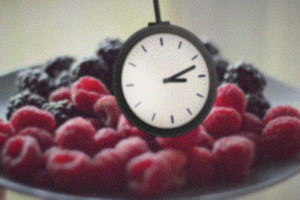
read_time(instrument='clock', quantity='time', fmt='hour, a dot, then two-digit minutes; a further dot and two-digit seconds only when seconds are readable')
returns 3.12
